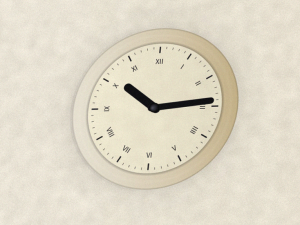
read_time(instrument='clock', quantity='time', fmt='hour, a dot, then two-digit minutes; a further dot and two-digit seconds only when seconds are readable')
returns 10.14
